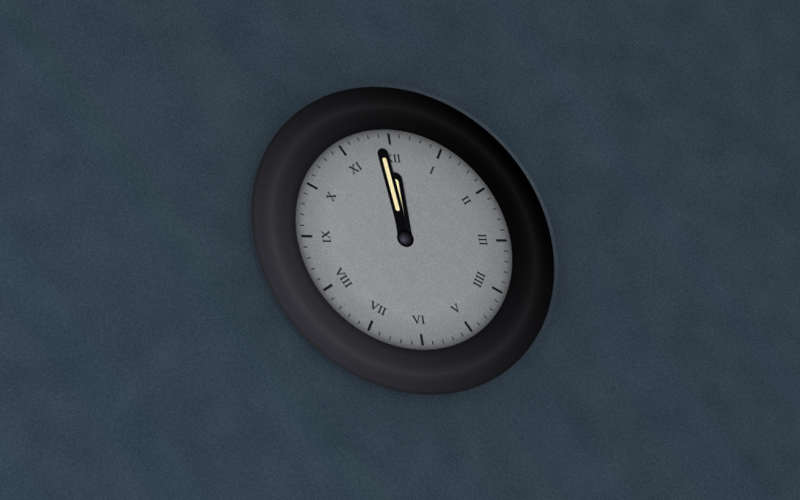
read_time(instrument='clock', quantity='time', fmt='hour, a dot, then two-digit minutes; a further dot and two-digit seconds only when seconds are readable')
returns 11.59
